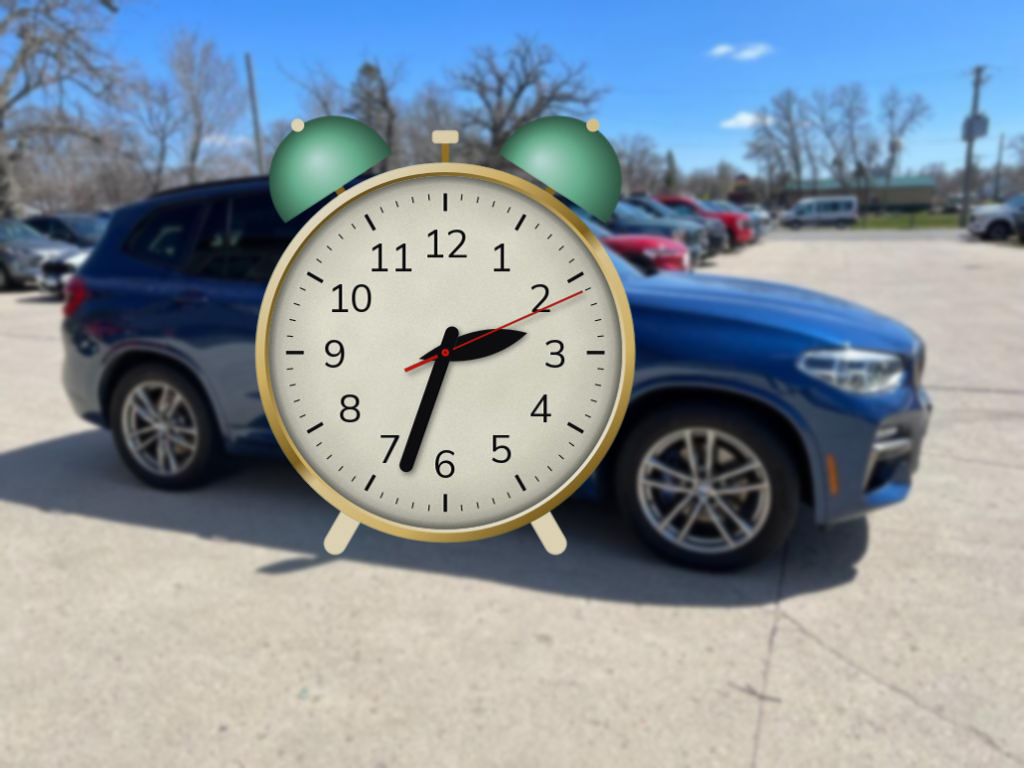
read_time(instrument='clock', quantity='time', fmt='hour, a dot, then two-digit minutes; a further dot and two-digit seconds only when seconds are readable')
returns 2.33.11
